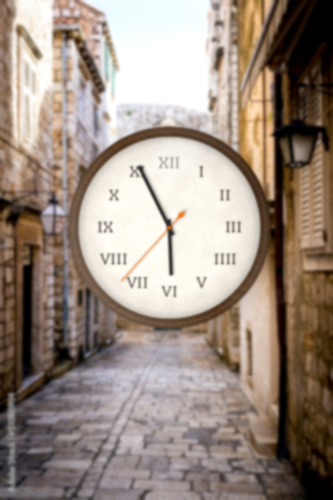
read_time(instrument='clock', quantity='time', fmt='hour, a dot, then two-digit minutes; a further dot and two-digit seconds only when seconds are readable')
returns 5.55.37
